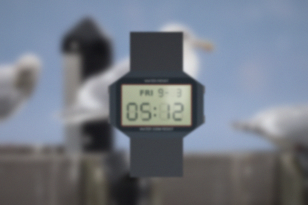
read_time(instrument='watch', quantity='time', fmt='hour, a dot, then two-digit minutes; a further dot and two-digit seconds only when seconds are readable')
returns 5.12
